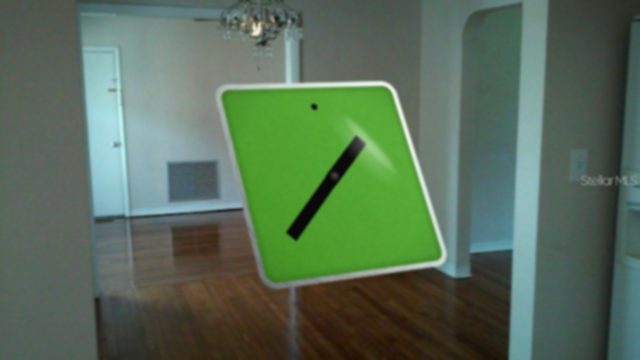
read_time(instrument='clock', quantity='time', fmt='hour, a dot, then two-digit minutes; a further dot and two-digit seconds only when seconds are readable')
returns 1.38
